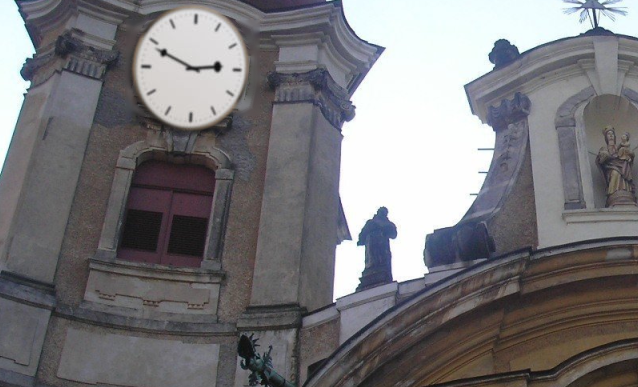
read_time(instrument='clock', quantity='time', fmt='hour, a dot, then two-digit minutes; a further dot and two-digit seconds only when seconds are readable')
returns 2.49
